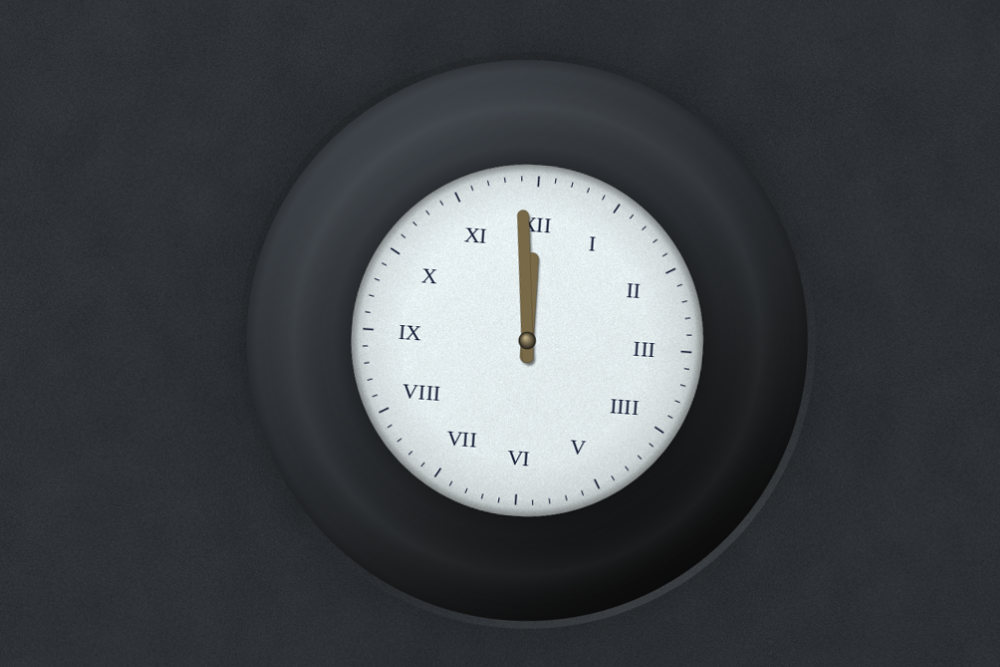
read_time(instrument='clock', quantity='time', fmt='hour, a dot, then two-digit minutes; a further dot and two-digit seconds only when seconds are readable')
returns 11.59
